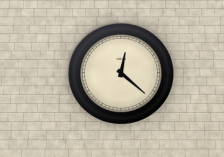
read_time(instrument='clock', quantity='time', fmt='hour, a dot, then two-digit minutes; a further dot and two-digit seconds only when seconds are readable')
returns 12.22
